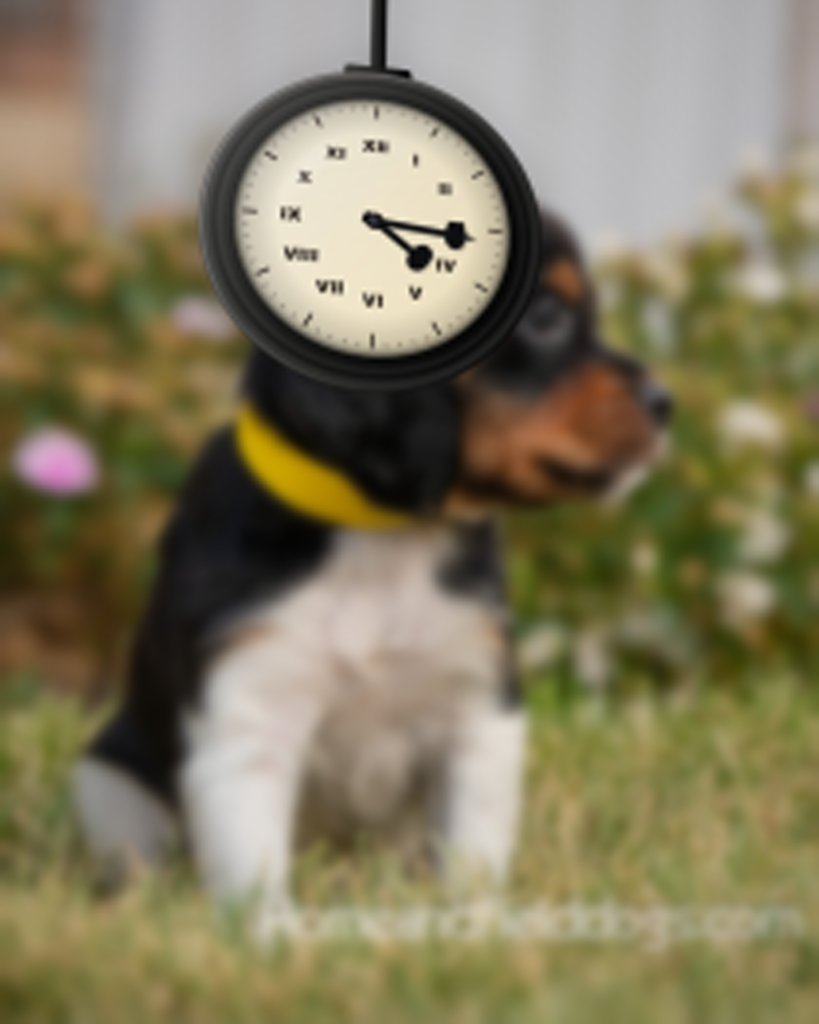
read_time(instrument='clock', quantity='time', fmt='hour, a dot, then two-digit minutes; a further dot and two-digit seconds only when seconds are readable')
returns 4.16
